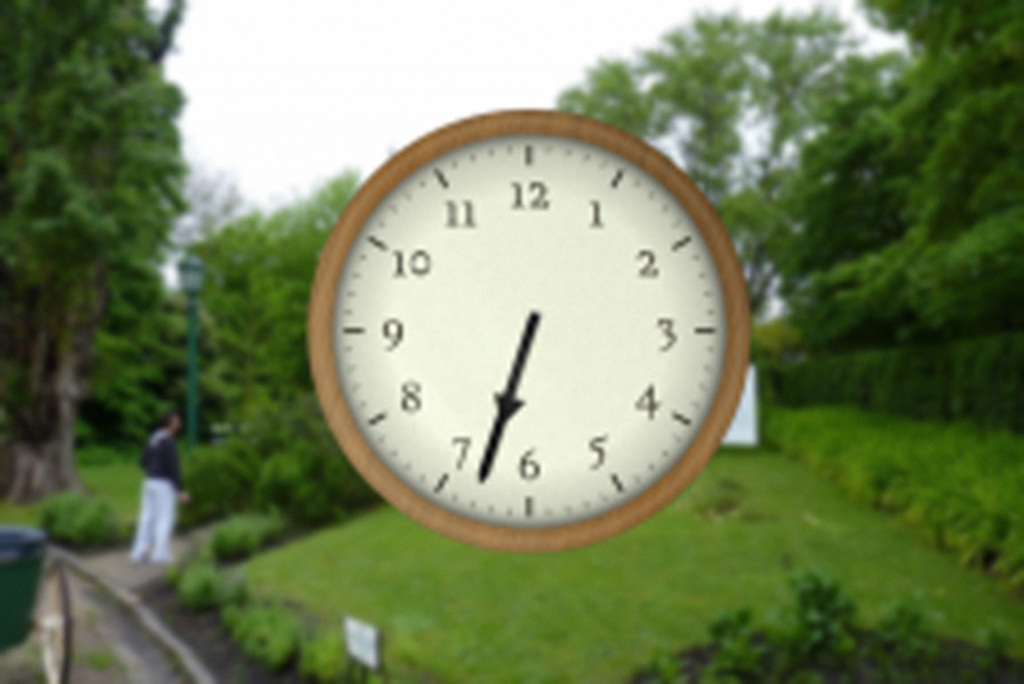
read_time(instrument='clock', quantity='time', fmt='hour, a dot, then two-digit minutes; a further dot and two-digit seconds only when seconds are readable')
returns 6.33
